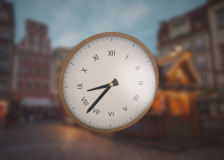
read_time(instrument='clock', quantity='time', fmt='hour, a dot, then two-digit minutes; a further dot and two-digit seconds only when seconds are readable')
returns 8.37
